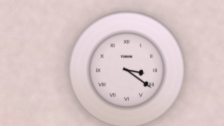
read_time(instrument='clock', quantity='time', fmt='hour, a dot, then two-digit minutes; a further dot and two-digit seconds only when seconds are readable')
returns 3.21
